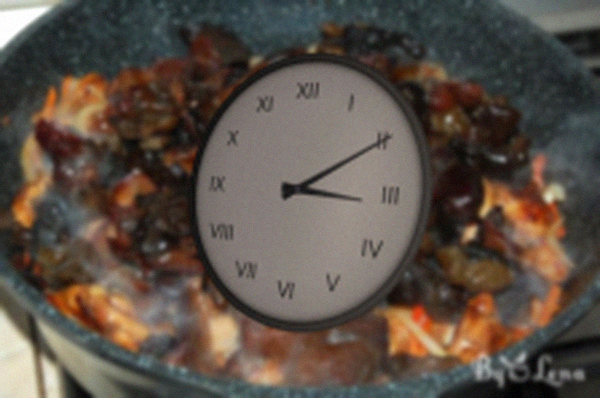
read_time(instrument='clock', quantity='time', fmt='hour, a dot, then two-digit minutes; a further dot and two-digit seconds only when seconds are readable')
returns 3.10
